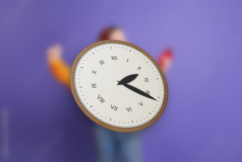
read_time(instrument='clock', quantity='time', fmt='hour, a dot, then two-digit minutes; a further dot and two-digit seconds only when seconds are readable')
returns 2.21
